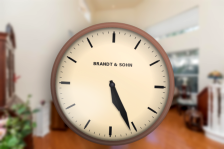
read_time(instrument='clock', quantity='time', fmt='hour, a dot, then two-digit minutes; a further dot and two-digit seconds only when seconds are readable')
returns 5.26
